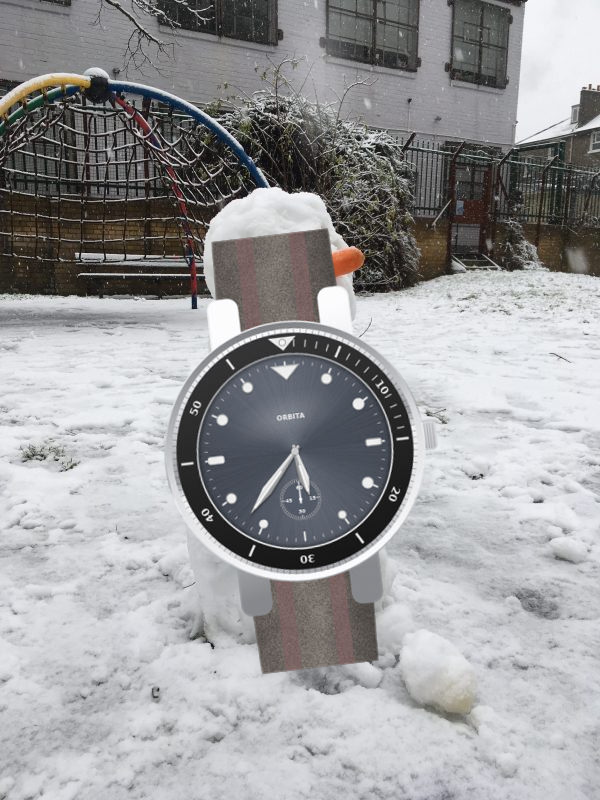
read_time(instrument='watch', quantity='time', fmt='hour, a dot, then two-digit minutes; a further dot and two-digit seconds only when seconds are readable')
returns 5.37
